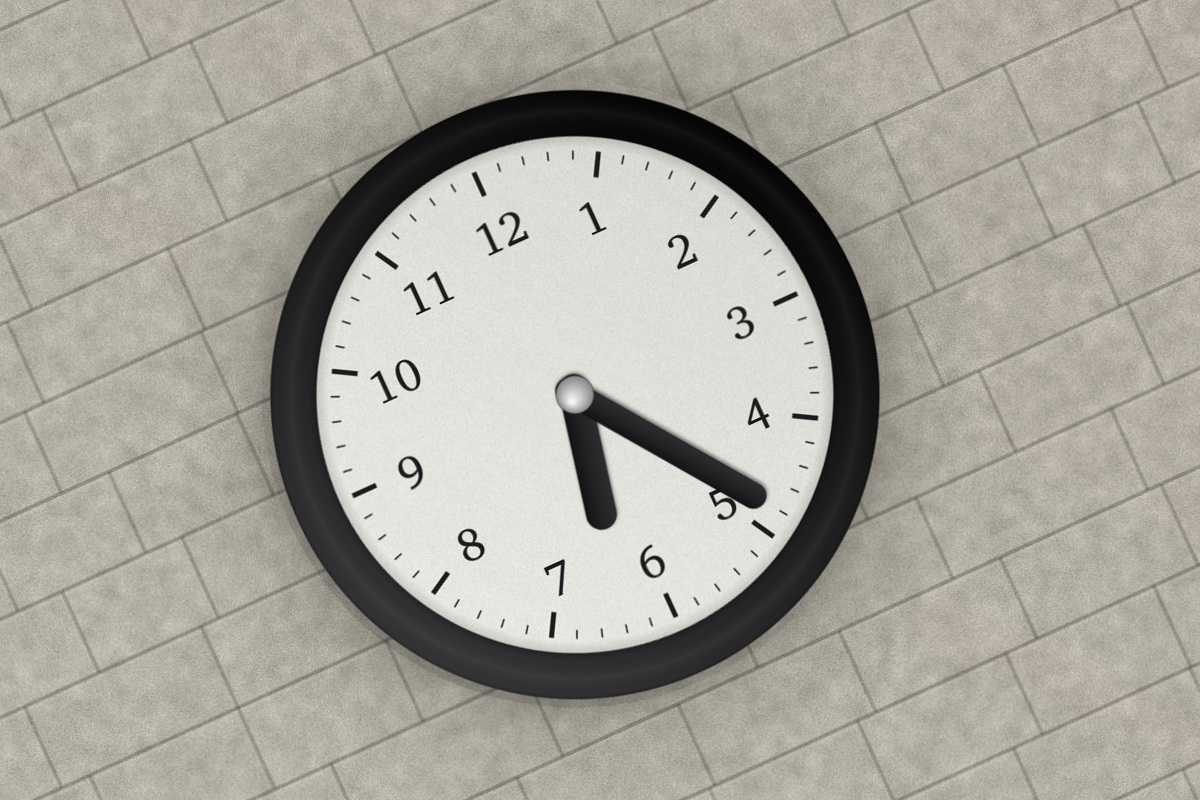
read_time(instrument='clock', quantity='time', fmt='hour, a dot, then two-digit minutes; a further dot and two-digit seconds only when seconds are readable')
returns 6.24
